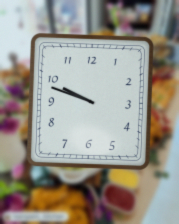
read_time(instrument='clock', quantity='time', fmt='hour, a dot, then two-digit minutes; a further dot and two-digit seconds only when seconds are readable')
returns 9.48
